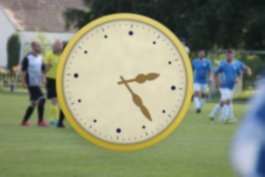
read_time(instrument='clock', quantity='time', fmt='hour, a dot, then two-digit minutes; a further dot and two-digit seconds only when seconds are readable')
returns 2.23
